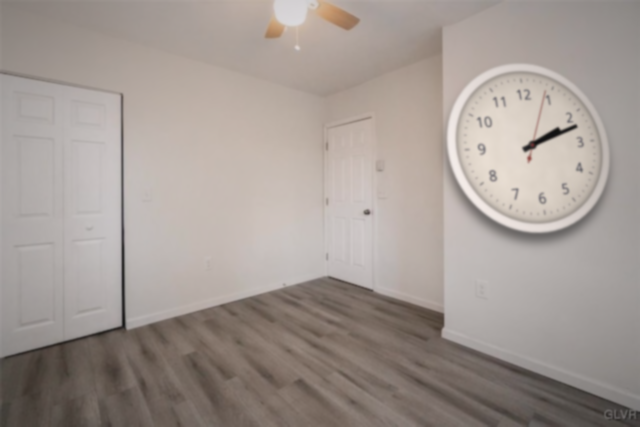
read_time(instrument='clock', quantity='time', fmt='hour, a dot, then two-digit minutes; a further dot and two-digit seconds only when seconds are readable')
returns 2.12.04
